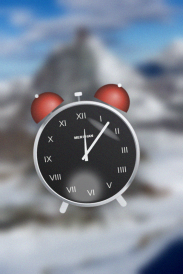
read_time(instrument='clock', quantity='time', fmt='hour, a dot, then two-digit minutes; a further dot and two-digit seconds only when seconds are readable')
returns 12.07
